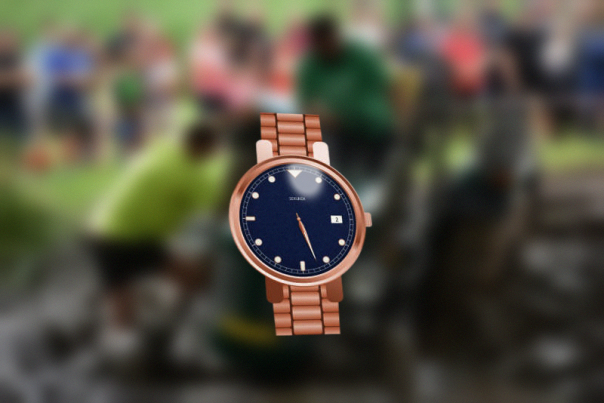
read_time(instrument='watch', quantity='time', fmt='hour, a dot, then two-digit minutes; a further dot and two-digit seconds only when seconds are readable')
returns 5.27
